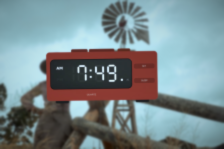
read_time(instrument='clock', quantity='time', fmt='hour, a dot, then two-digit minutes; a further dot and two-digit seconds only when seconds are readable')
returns 7.49
